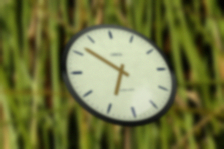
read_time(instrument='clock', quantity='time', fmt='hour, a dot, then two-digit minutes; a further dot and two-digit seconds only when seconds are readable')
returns 6.52
